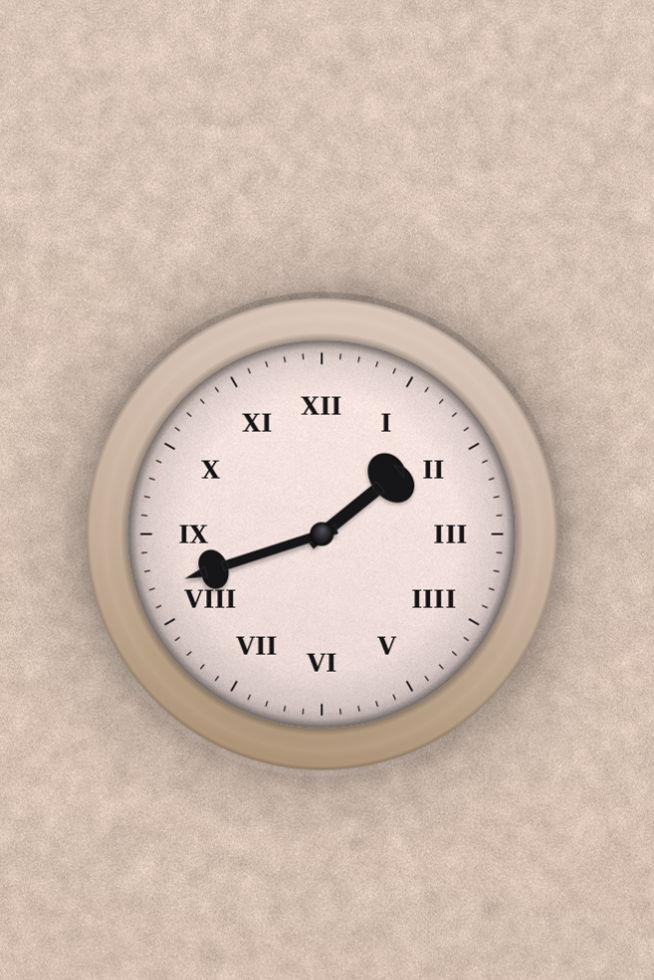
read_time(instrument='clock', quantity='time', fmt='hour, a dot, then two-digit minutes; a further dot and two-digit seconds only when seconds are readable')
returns 1.42
